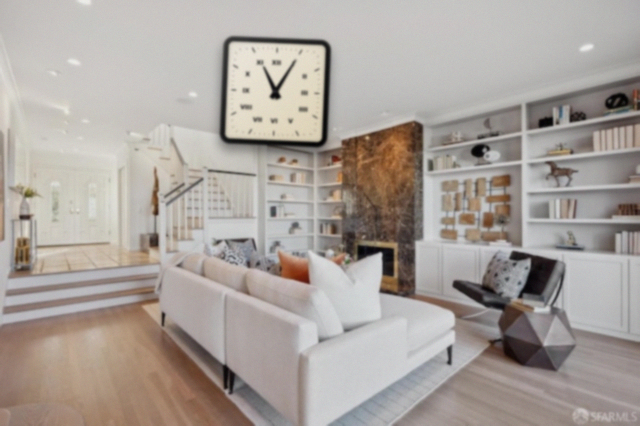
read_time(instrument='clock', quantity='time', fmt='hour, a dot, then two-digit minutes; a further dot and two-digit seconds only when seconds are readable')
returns 11.05
